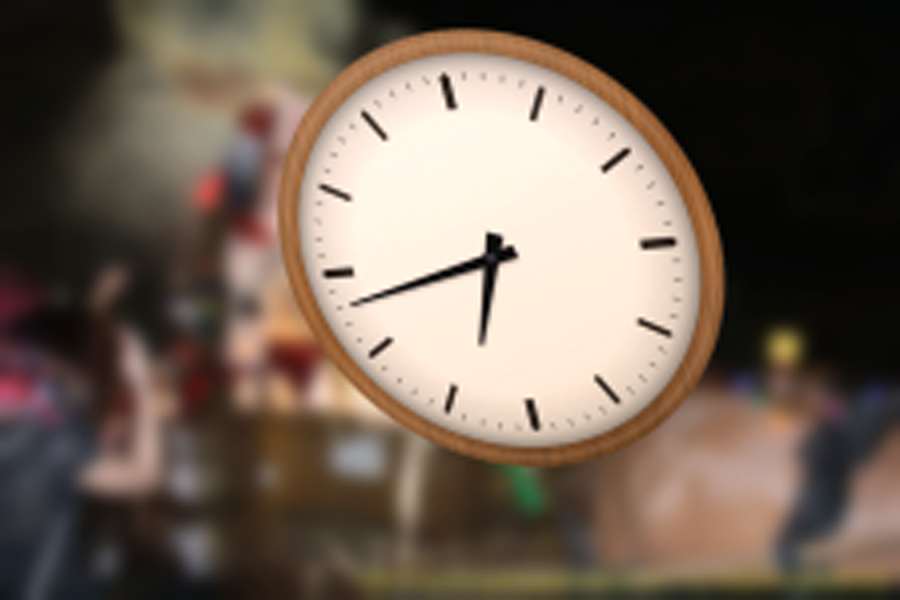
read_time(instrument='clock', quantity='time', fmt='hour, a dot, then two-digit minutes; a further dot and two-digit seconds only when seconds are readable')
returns 6.43
